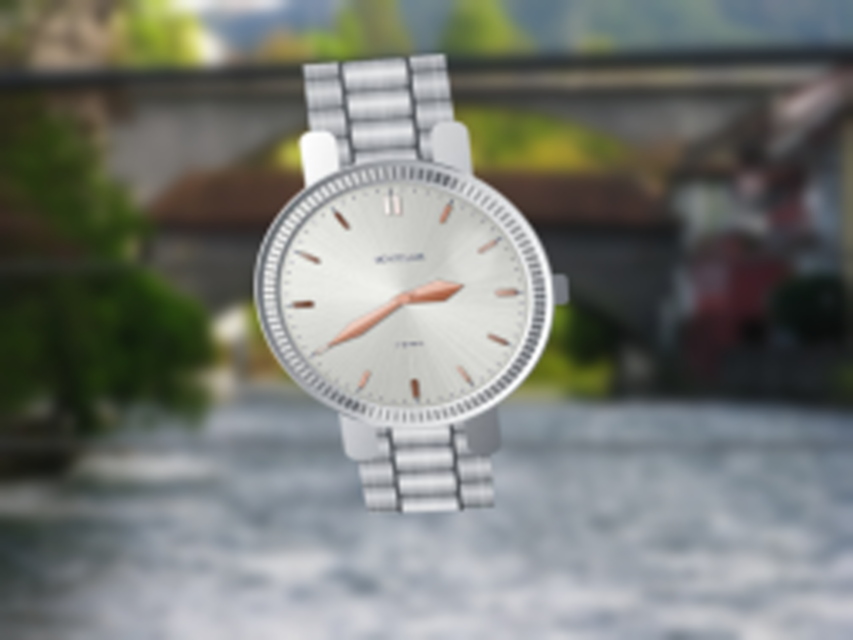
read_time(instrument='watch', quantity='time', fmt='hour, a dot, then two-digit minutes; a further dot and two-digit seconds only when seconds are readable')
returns 2.40
